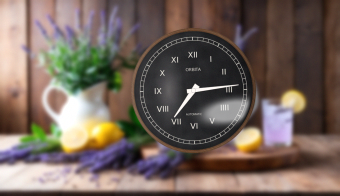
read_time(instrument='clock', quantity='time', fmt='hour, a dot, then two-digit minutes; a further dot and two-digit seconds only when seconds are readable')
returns 7.14
